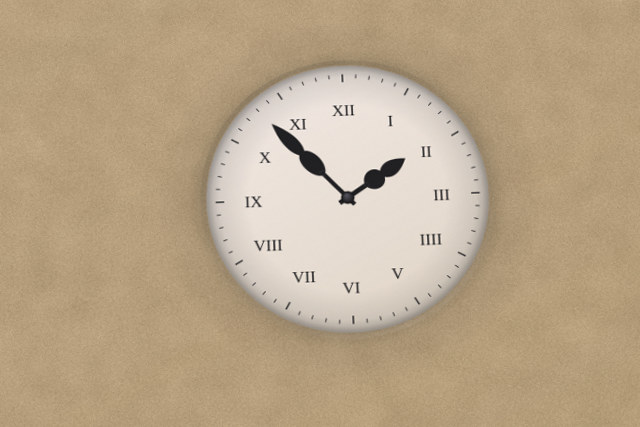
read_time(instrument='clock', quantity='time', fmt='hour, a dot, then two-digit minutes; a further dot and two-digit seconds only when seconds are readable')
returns 1.53
